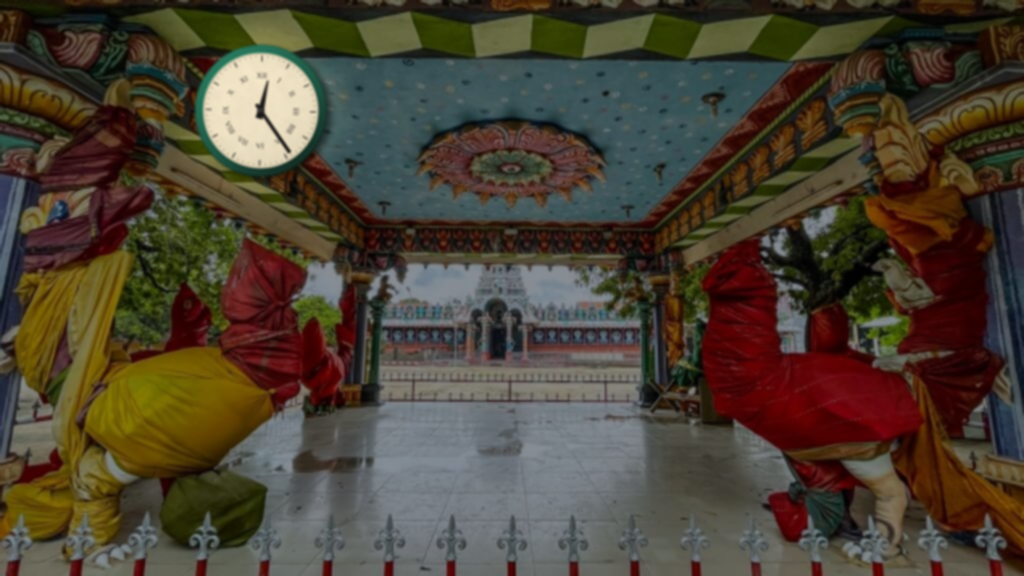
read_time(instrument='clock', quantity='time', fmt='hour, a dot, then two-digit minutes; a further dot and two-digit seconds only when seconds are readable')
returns 12.24
